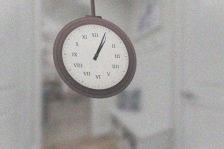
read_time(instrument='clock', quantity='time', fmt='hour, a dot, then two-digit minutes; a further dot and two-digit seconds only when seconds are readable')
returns 1.04
